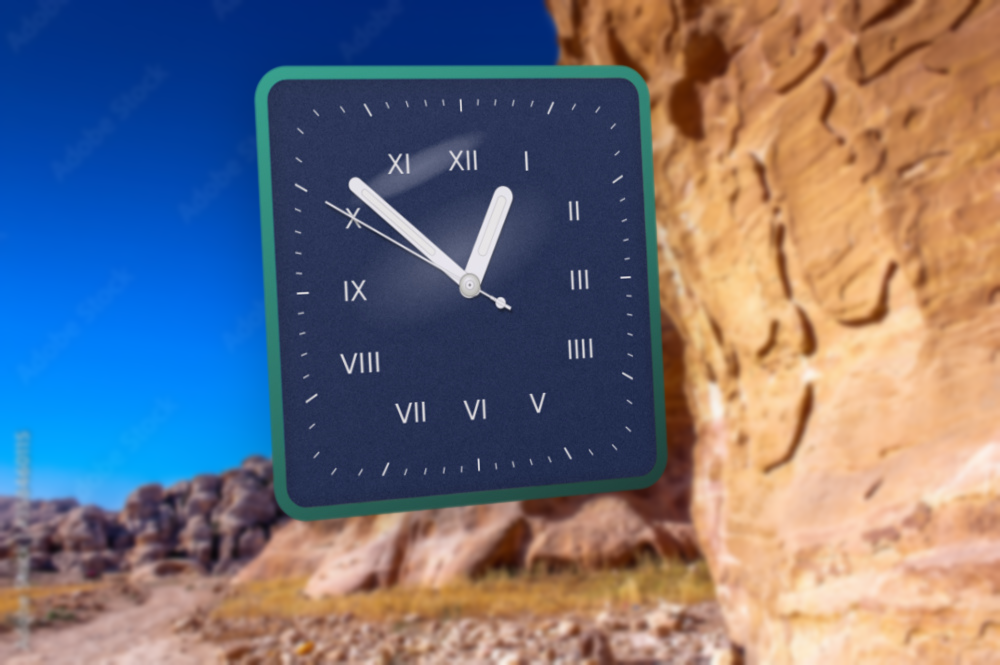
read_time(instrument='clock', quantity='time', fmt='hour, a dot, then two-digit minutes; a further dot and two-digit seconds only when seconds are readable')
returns 12.51.50
